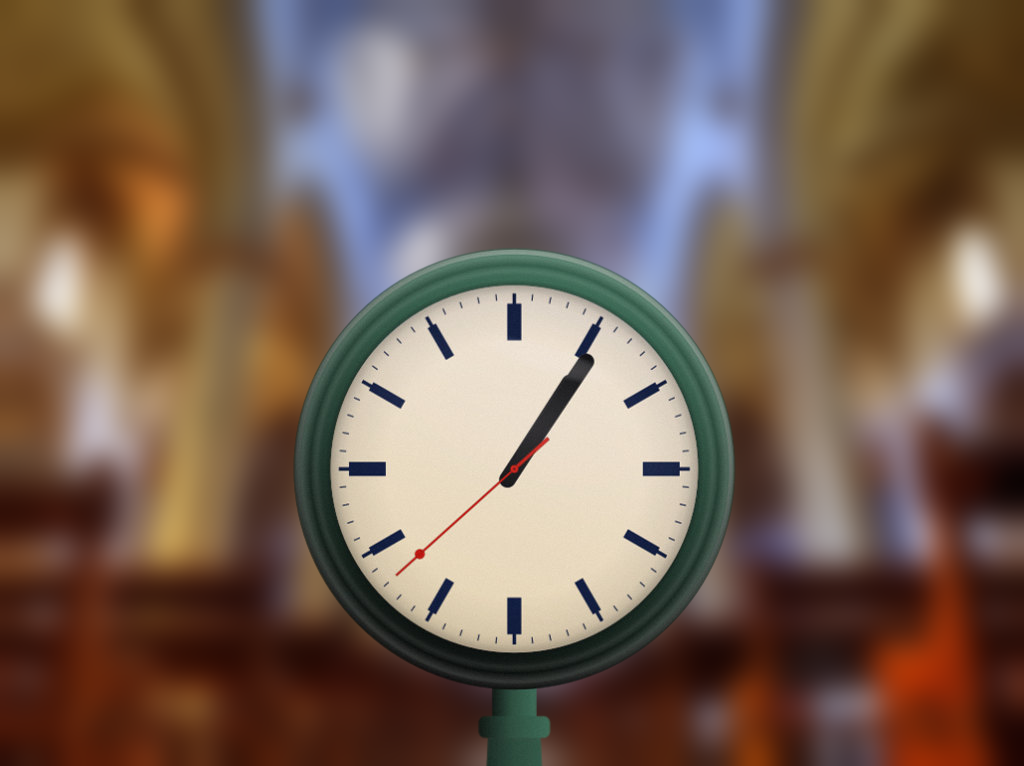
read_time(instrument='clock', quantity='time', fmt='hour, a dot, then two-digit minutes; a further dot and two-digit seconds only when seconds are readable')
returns 1.05.38
